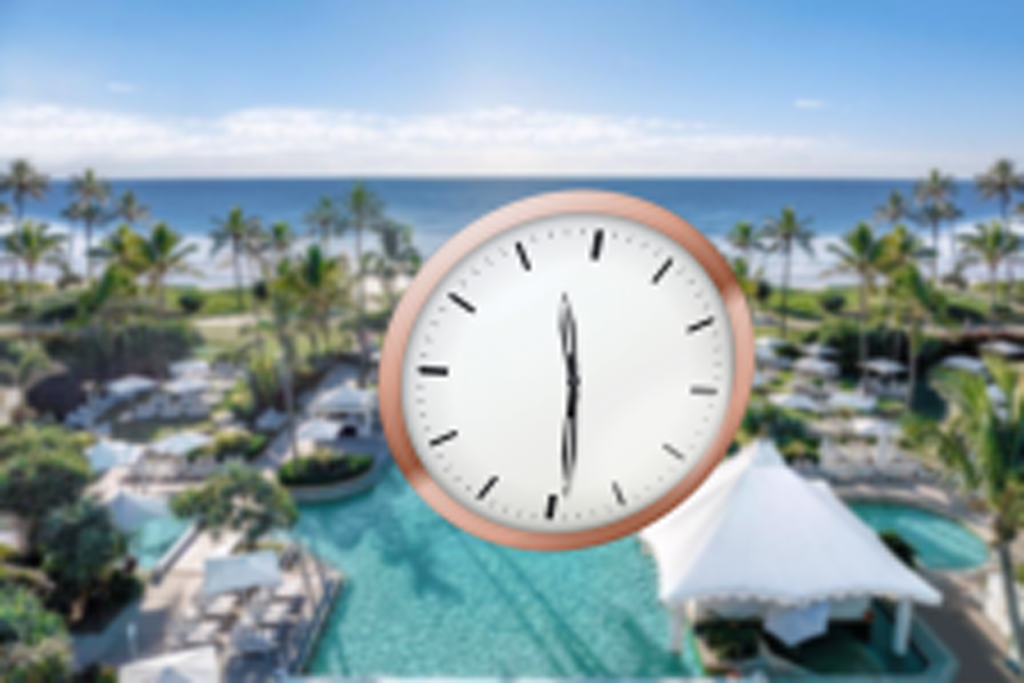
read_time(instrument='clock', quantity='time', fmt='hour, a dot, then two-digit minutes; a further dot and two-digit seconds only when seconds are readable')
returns 11.29
